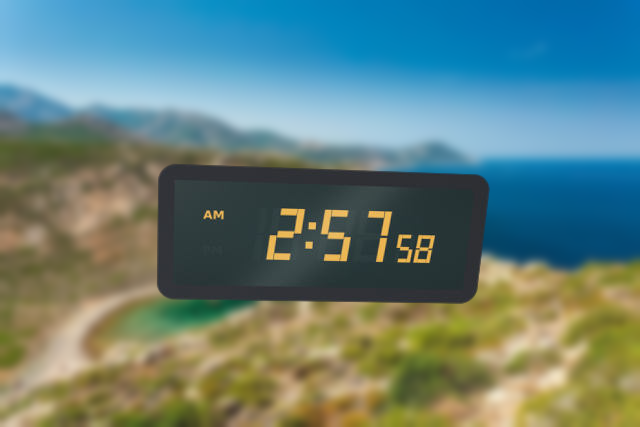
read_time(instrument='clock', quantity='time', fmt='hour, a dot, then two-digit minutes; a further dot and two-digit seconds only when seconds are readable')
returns 2.57.58
